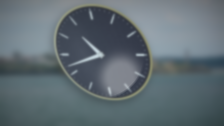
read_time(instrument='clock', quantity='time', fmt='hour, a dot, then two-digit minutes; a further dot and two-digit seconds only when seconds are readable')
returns 10.42
